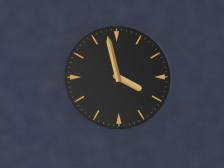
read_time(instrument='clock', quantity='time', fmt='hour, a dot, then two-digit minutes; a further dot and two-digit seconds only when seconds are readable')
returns 3.58
